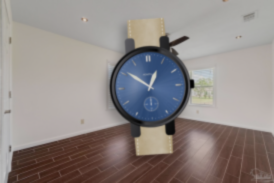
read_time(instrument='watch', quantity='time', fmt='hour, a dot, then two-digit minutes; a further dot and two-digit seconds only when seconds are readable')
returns 12.51
